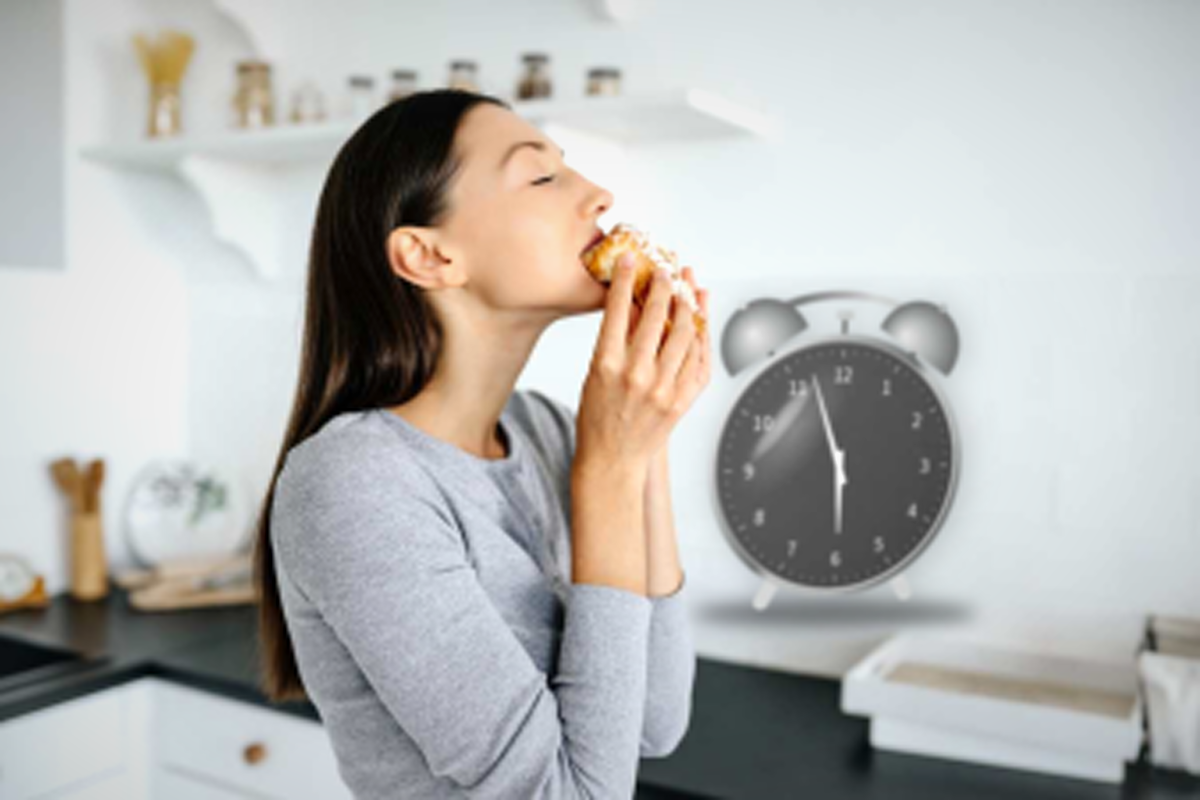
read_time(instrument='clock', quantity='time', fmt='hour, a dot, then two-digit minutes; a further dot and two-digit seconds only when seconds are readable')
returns 5.57
